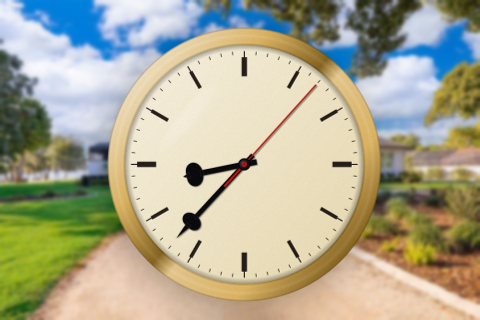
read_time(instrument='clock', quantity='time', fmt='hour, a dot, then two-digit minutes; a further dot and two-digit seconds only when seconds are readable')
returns 8.37.07
